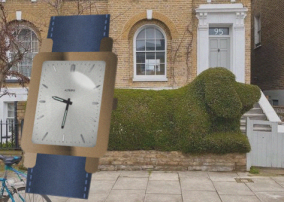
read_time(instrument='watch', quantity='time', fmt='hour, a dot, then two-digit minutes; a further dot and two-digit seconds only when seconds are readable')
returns 9.31
